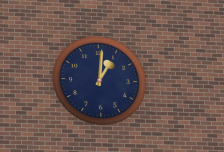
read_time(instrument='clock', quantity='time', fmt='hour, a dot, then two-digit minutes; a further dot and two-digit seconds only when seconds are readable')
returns 1.01
